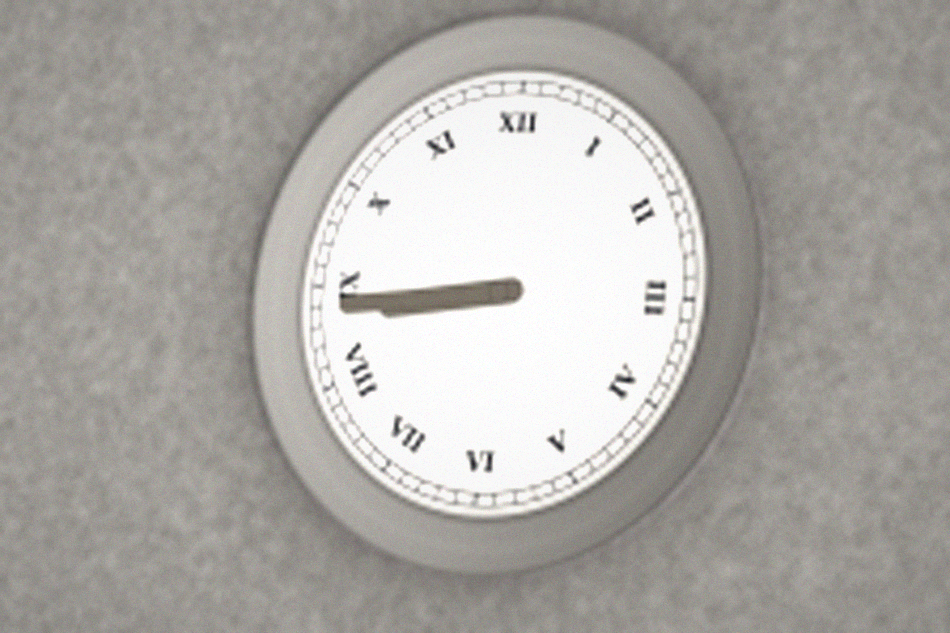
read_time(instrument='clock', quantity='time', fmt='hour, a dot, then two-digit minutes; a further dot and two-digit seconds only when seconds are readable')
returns 8.44
